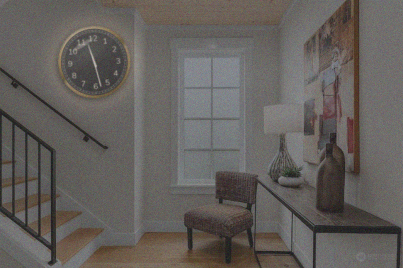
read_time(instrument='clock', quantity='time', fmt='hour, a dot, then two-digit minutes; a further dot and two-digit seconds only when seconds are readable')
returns 11.28
